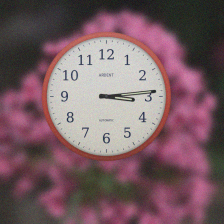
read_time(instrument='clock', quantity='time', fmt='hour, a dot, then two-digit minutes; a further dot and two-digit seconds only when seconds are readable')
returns 3.14
